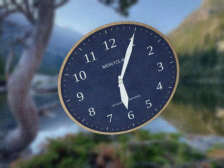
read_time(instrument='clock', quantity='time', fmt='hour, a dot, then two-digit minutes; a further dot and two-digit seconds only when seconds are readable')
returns 6.05
